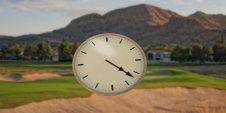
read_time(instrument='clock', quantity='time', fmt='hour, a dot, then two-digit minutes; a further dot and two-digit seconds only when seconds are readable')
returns 4.22
